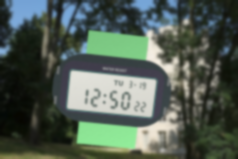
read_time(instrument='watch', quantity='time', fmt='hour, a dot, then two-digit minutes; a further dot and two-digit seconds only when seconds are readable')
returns 12.50
